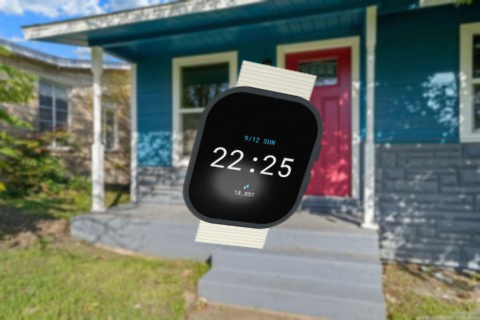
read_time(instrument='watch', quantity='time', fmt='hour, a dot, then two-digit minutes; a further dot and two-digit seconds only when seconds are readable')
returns 22.25
